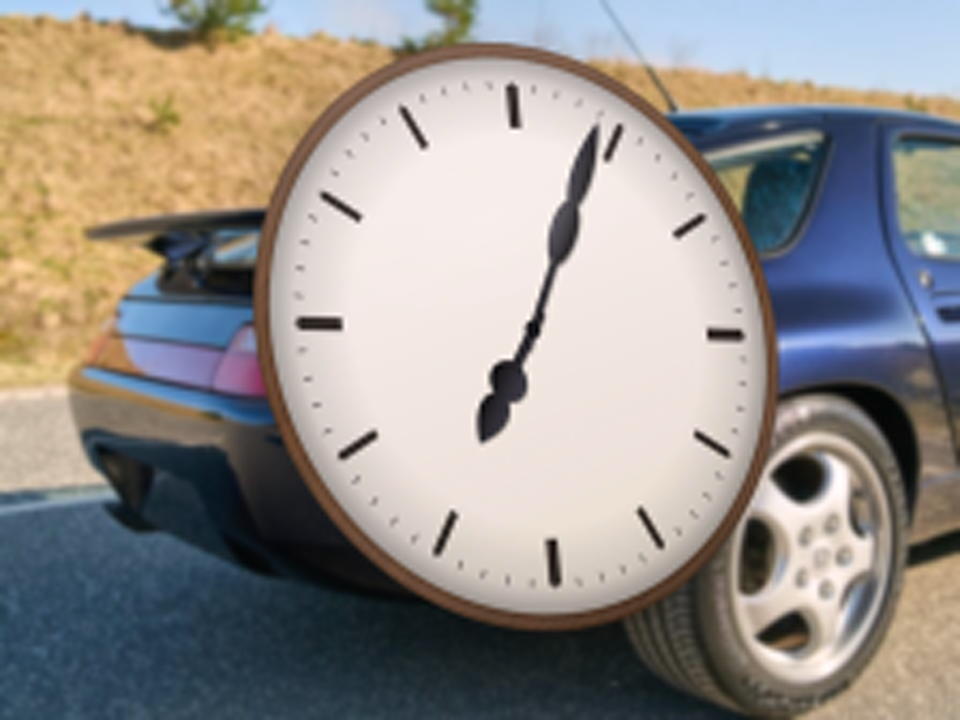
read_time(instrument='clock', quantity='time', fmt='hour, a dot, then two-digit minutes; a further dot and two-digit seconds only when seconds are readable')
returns 7.04
